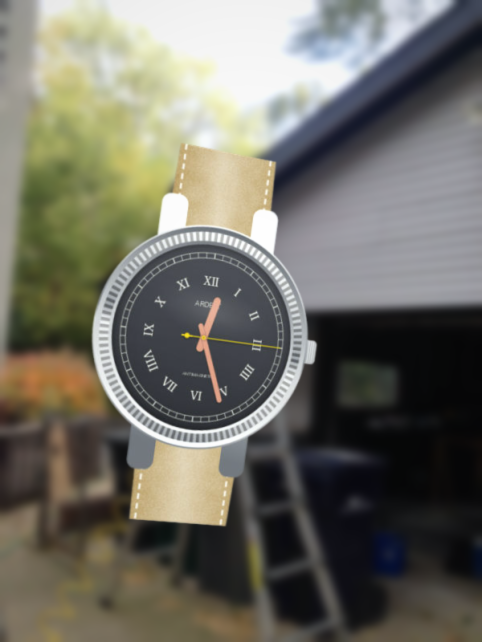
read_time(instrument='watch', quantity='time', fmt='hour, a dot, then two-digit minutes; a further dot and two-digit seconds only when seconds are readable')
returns 12.26.15
